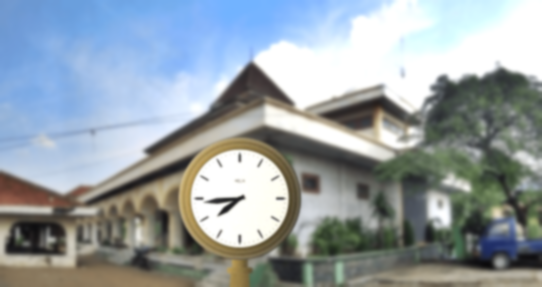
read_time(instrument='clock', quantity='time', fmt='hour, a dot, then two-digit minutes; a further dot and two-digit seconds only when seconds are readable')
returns 7.44
